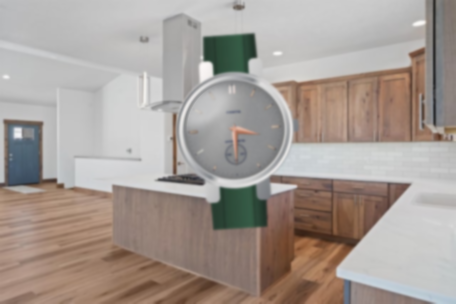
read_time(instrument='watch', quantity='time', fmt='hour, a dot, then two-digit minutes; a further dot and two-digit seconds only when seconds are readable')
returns 3.30
